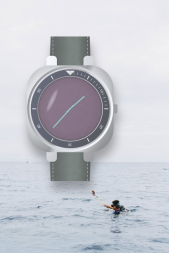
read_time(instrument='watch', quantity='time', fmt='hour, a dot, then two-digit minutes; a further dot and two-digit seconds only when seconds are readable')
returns 1.37
